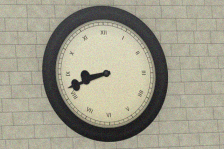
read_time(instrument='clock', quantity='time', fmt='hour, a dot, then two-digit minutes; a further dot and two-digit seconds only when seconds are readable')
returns 8.42
